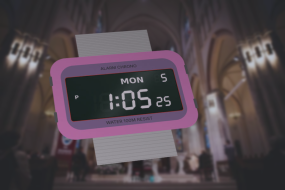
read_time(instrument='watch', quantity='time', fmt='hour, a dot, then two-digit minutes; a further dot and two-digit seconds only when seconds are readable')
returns 1.05.25
